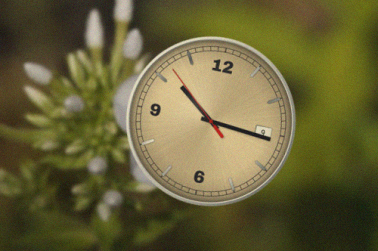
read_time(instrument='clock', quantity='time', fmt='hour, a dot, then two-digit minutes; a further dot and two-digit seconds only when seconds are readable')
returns 10.15.52
